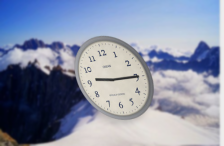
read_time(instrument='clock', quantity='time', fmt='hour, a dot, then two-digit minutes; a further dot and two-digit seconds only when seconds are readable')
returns 9.15
